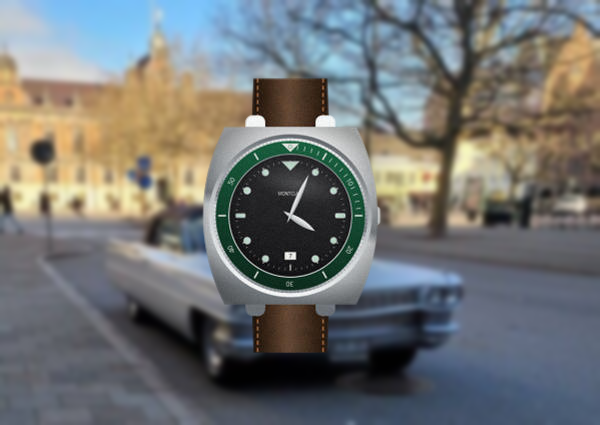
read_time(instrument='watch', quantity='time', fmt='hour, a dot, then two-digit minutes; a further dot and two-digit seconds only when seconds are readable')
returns 4.04
